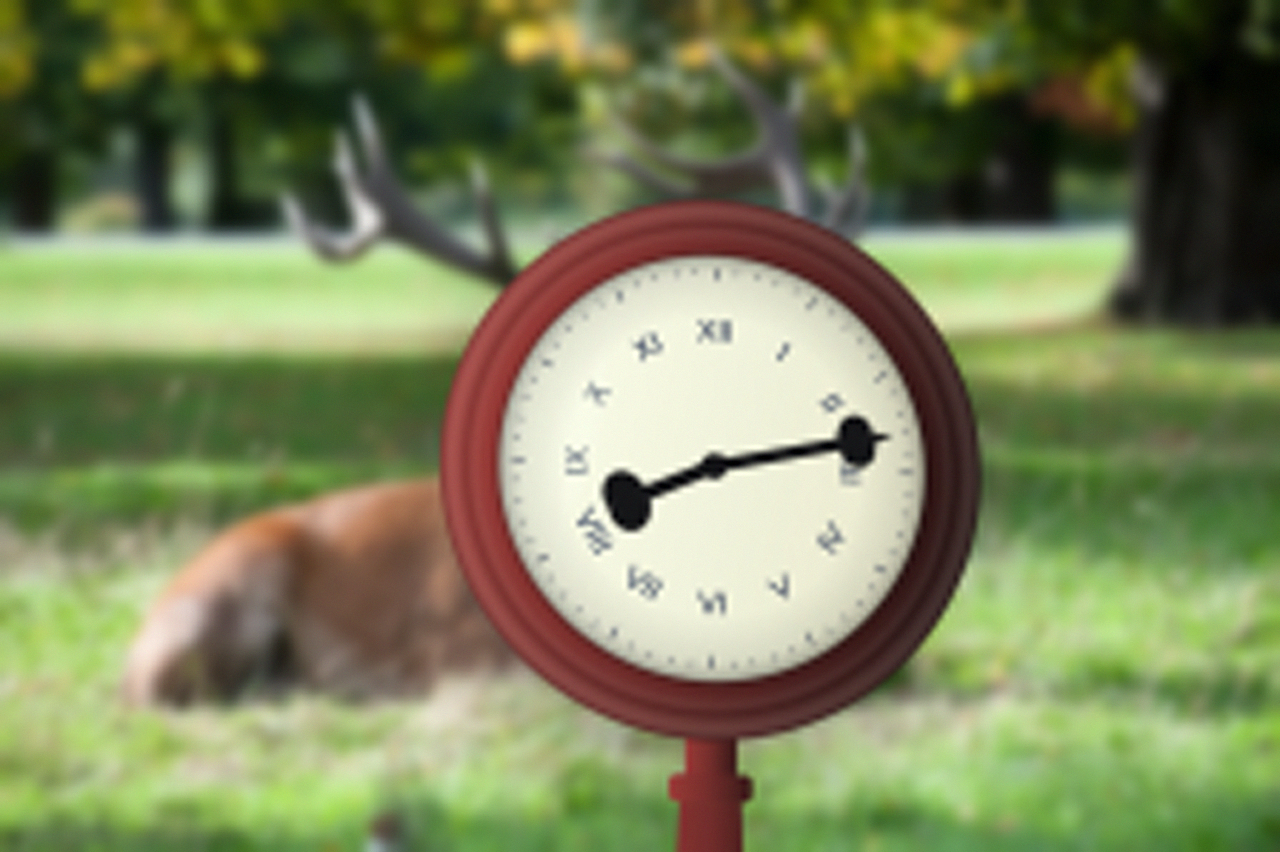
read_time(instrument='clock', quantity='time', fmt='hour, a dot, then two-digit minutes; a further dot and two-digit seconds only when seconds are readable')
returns 8.13
